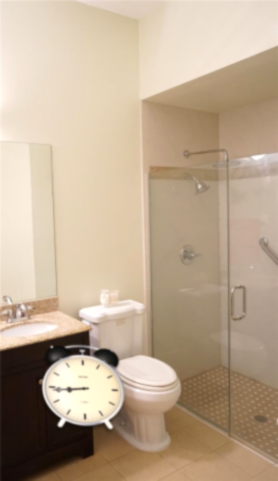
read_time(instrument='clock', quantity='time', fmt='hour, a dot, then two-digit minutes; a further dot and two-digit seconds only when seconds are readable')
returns 8.44
